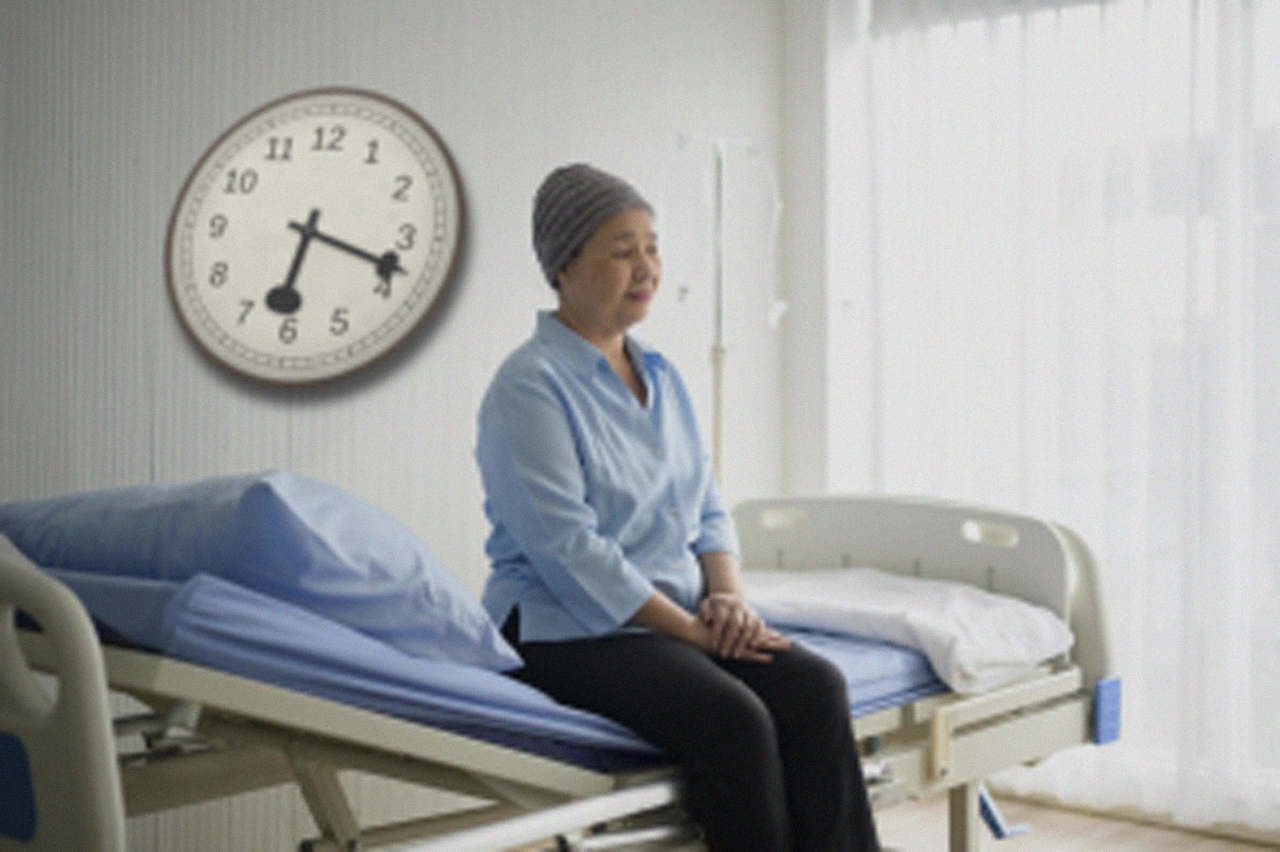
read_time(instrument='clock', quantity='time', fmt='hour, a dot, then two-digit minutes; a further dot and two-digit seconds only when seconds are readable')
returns 6.18
